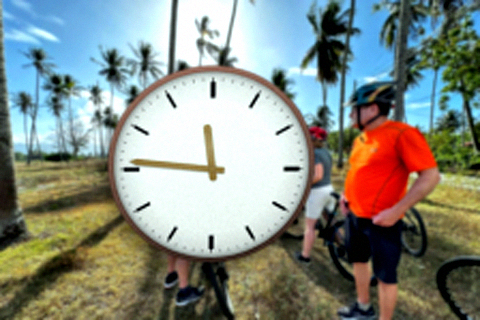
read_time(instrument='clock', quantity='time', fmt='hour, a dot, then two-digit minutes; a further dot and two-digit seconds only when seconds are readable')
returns 11.46
